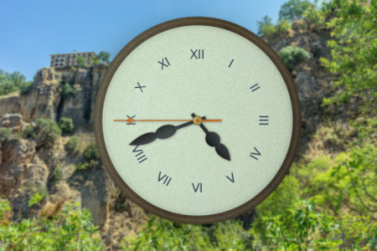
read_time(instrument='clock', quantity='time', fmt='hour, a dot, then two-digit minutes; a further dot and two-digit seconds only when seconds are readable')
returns 4.41.45
